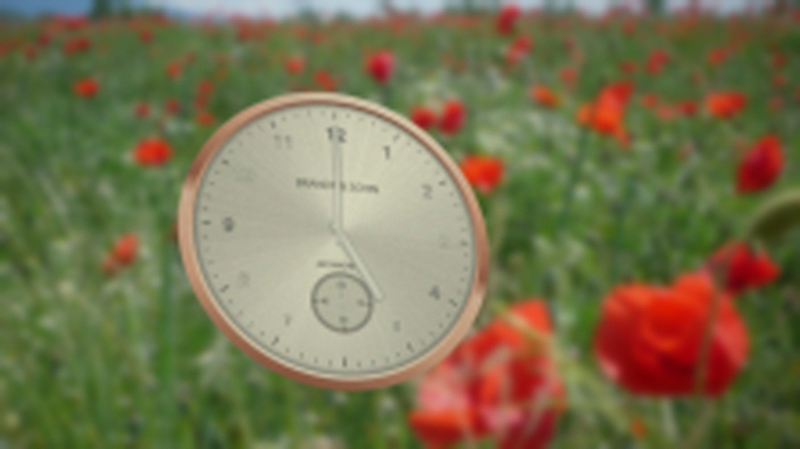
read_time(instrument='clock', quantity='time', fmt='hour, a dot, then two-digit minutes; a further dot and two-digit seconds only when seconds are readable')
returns 5.00
